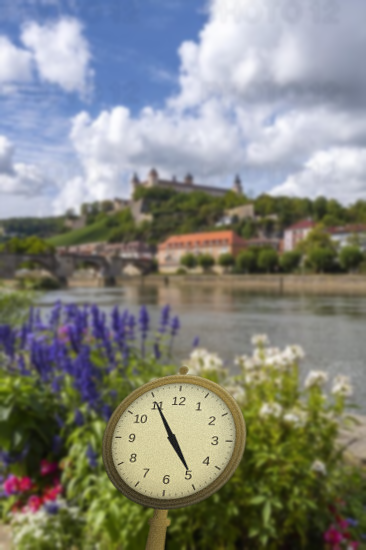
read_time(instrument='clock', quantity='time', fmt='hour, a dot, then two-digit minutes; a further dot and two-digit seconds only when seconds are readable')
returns 4.55
